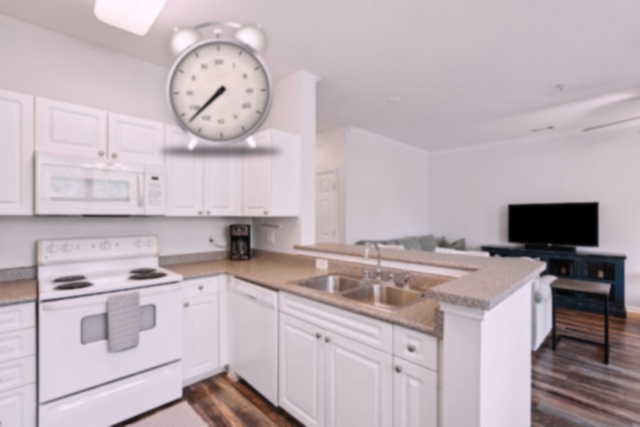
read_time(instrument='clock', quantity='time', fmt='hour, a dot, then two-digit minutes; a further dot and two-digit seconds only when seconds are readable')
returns 7.38
